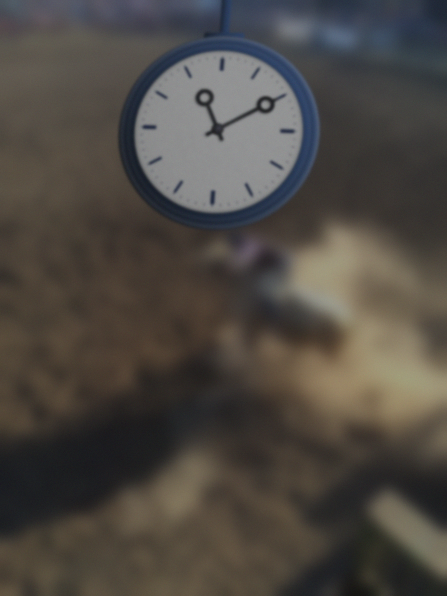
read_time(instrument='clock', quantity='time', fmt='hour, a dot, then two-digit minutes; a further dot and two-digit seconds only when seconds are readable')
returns 11.10
